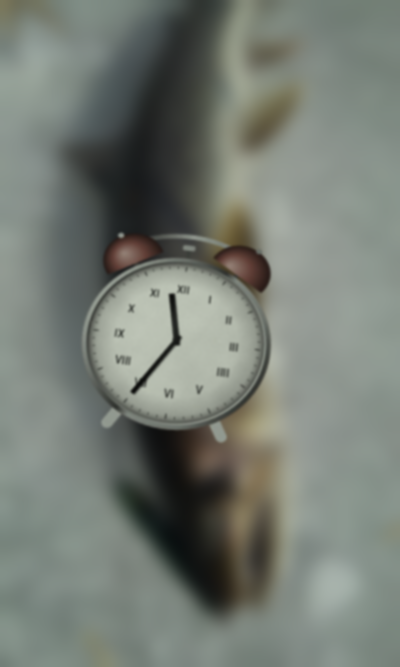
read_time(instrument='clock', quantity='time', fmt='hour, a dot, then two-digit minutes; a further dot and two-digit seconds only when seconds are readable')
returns 11.35
